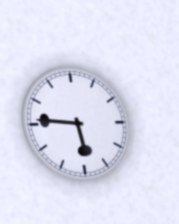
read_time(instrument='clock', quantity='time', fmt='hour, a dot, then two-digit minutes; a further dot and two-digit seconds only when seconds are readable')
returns 5.46
